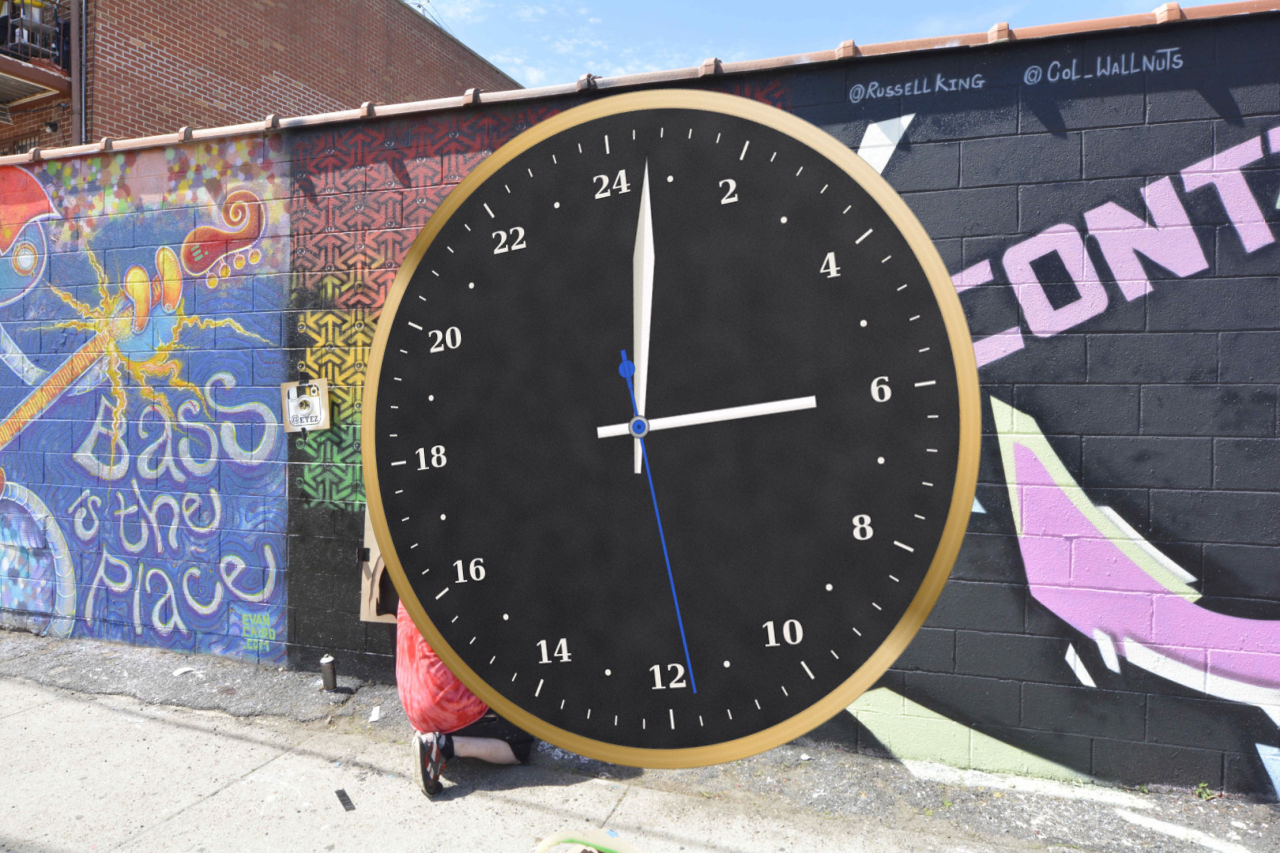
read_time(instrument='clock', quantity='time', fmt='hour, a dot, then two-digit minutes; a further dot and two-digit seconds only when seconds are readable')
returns 6.01.29
